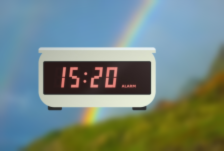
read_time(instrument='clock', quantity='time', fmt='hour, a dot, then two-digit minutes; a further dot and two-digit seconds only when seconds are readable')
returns 15.20
